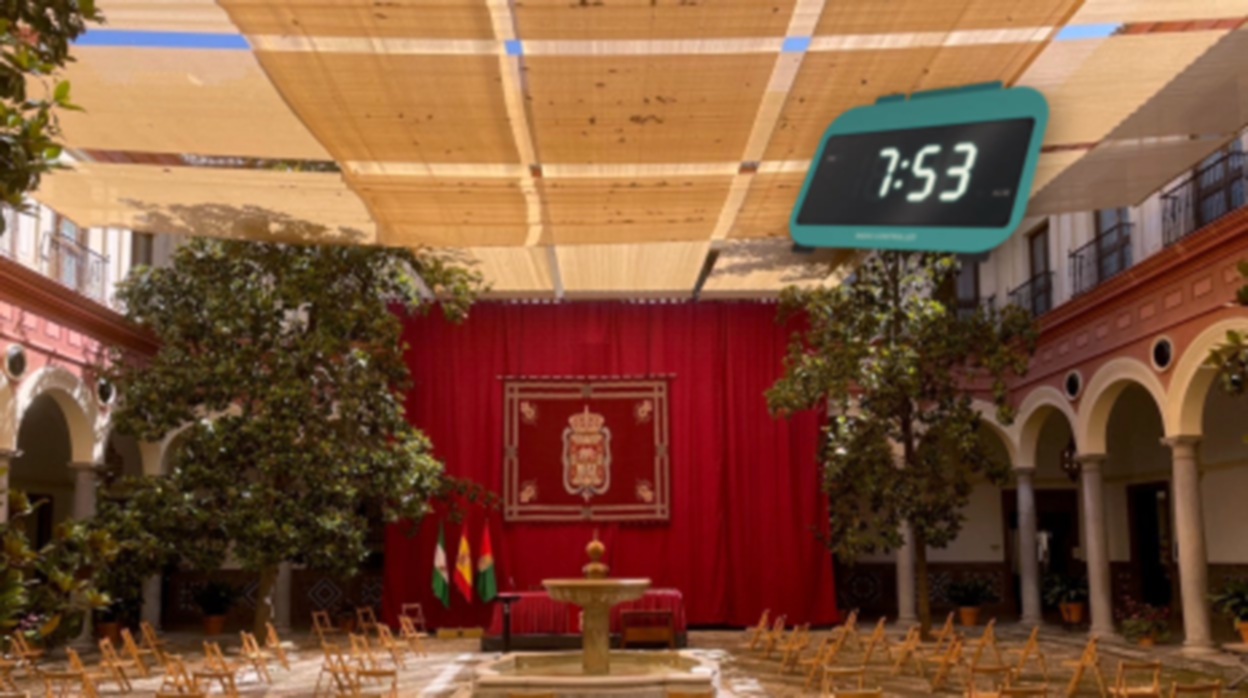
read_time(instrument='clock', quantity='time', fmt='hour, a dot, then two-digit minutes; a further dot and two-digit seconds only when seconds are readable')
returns 7.53
